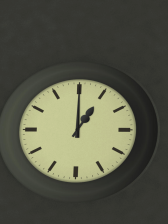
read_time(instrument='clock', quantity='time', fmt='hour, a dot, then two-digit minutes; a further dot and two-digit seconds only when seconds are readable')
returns 1.00
